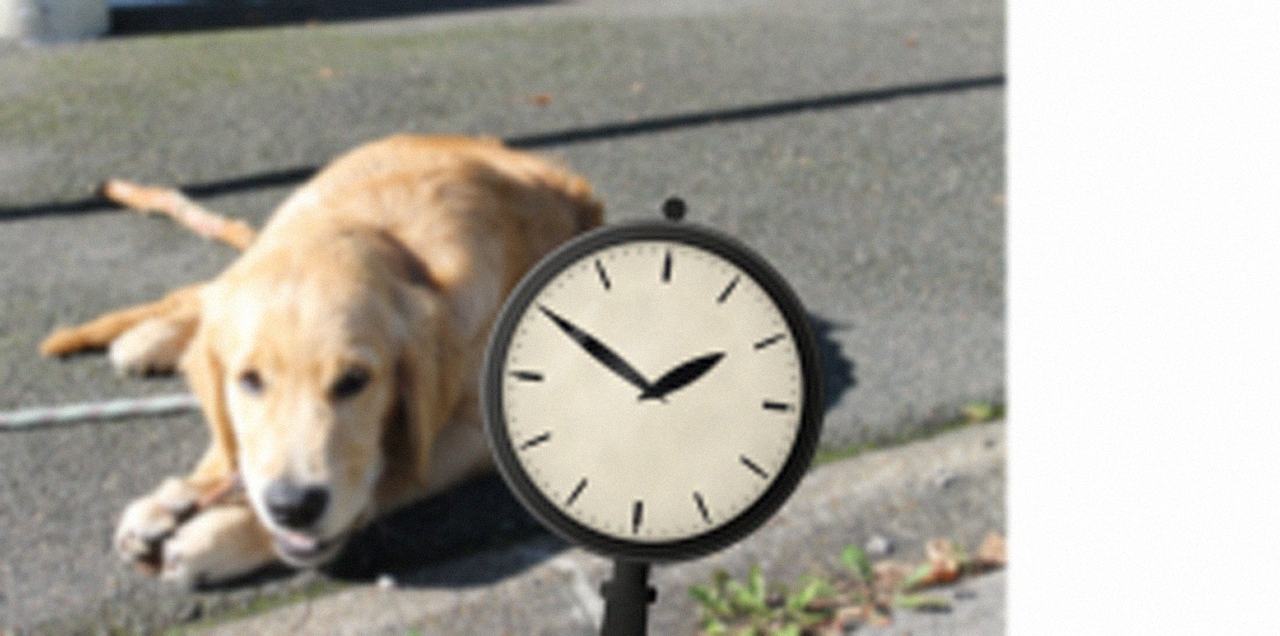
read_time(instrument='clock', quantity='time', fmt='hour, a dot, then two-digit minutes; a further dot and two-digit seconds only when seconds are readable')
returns 1.50
